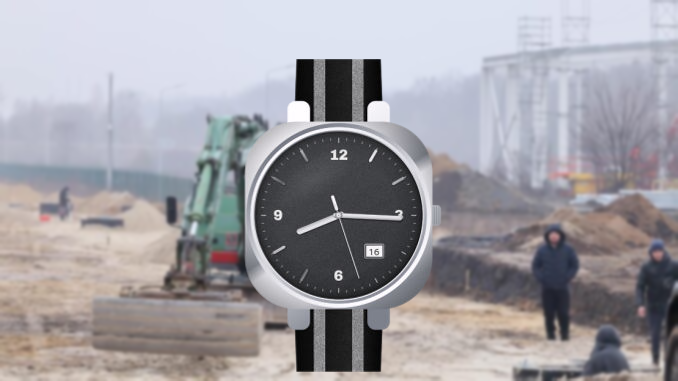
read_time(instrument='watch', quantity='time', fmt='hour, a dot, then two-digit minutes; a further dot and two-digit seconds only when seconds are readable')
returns 8.15.27
